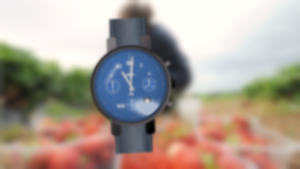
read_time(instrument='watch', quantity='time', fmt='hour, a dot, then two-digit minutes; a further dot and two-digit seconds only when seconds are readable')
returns 11.01
